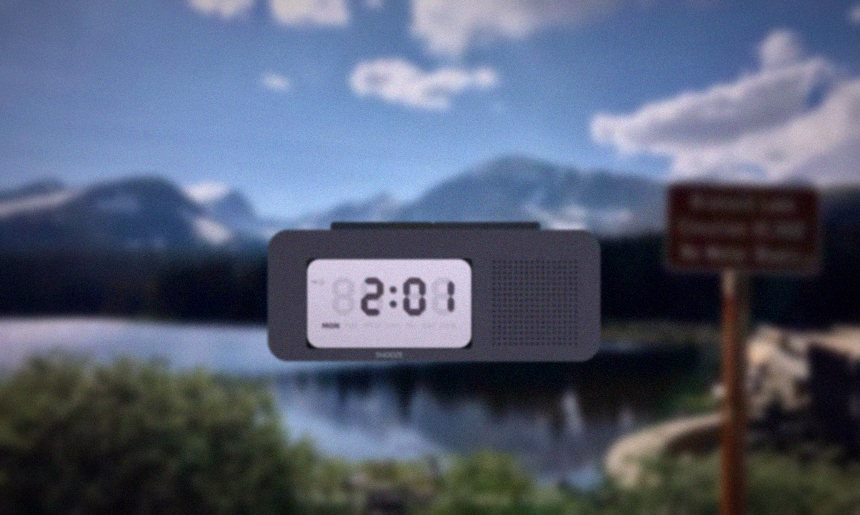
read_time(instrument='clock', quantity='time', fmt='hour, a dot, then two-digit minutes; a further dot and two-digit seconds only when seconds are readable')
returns 2.01
